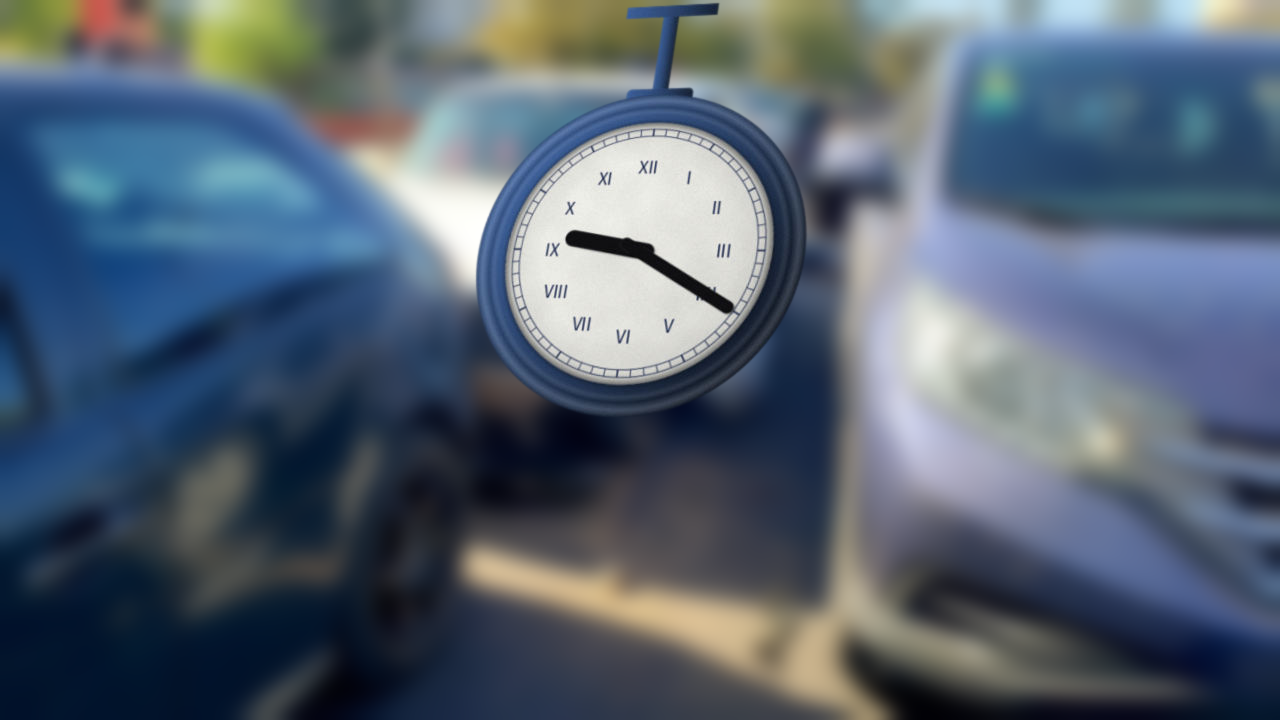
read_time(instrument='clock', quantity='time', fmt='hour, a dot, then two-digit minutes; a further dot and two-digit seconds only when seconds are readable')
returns 9.20
